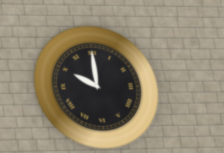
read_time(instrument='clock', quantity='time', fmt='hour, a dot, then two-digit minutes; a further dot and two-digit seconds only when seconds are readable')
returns 10.00
